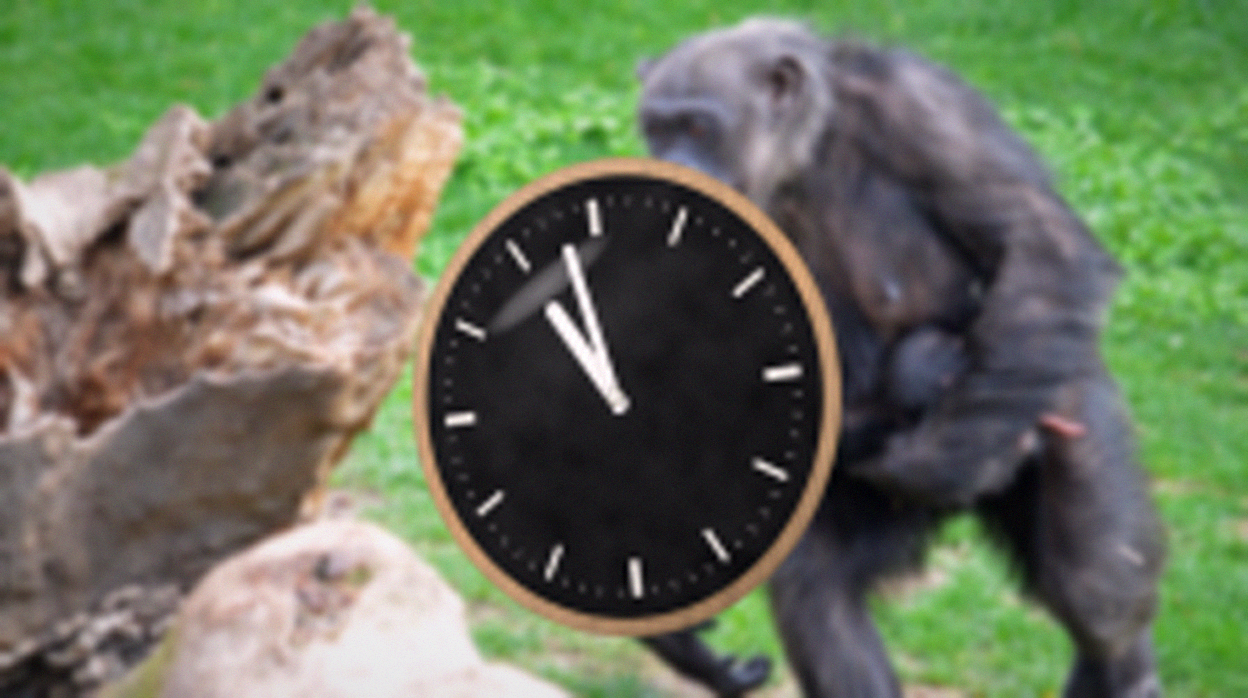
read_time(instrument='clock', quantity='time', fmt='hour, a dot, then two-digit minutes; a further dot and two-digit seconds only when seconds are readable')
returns 10.58
